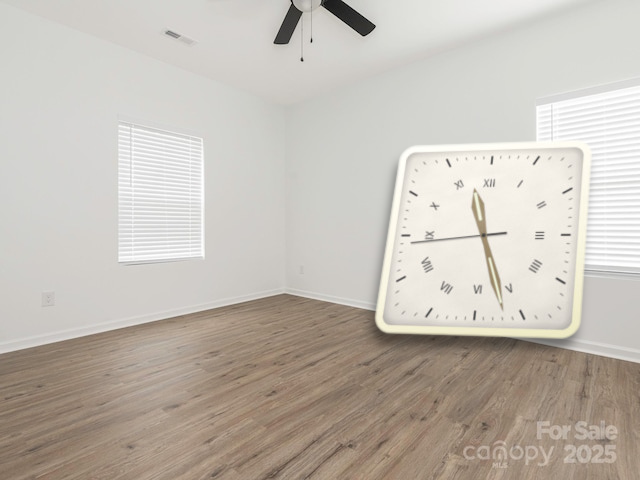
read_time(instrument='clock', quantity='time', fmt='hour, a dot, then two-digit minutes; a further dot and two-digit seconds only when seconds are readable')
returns 11.26.44
